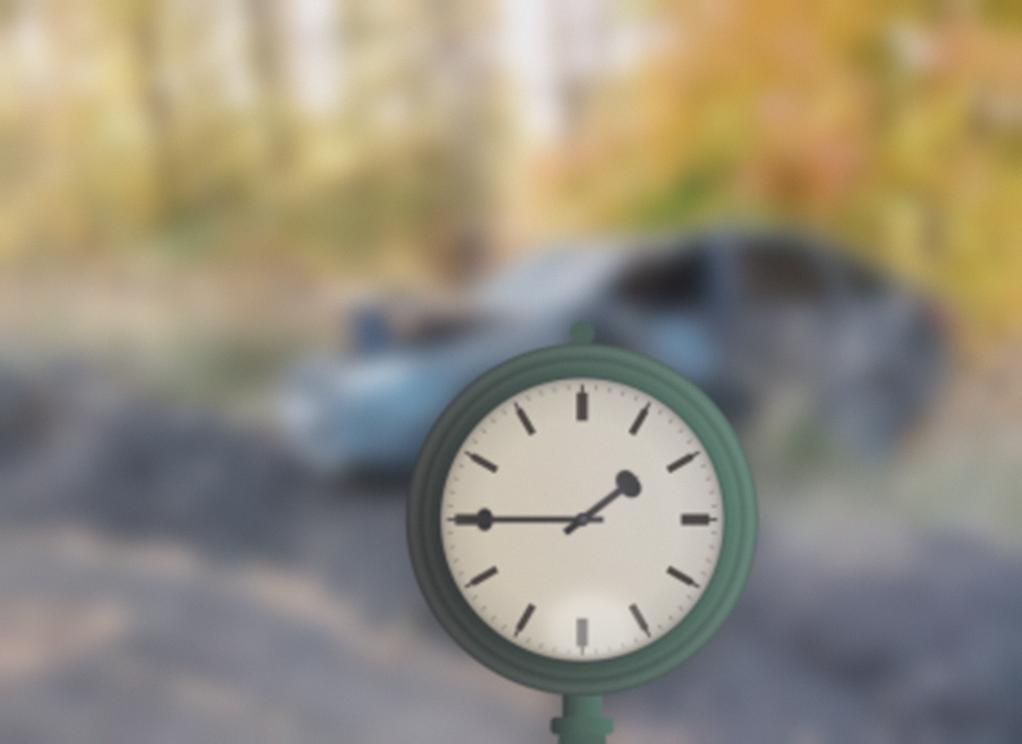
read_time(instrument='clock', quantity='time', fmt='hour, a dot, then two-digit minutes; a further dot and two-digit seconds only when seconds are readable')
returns 1.45
